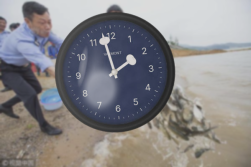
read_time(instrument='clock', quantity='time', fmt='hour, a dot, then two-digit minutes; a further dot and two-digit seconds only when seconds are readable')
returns 1.58
